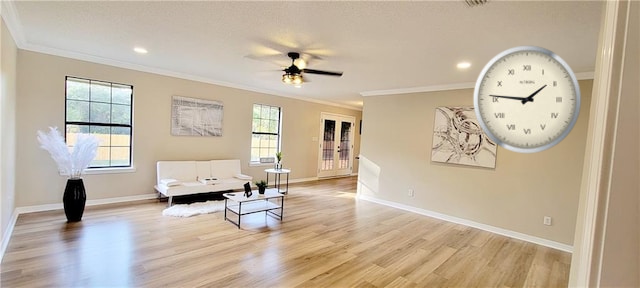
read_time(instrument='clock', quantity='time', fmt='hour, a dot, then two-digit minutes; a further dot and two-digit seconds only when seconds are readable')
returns 1.46
